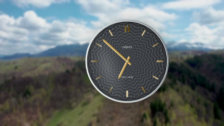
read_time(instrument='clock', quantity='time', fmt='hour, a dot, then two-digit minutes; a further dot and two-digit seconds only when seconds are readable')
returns 6.52
